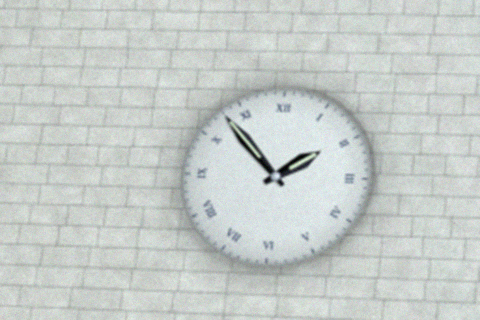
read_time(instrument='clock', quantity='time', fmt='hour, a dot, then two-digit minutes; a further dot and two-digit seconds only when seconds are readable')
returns 1.53
